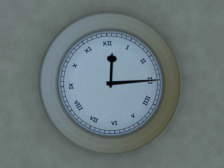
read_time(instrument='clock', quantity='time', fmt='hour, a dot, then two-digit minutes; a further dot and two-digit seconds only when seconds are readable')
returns 12.15
